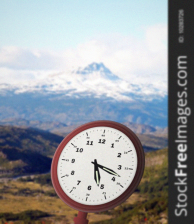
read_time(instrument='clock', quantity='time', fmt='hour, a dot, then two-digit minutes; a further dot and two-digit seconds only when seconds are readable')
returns 5.18
